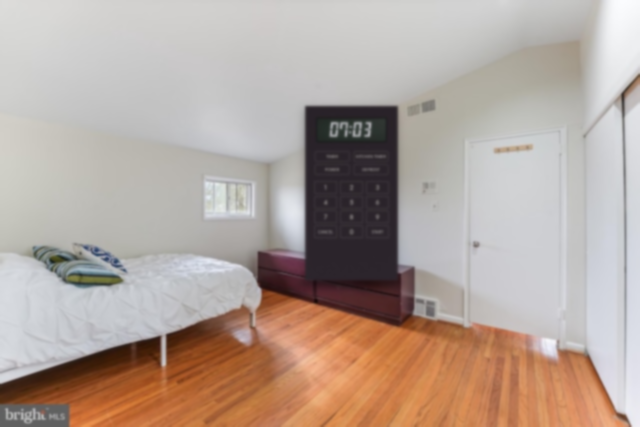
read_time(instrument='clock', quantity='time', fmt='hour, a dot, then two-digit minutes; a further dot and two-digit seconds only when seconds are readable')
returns 7.03
